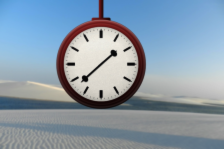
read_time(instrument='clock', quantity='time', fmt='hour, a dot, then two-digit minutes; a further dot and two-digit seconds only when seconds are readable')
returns 1.38
